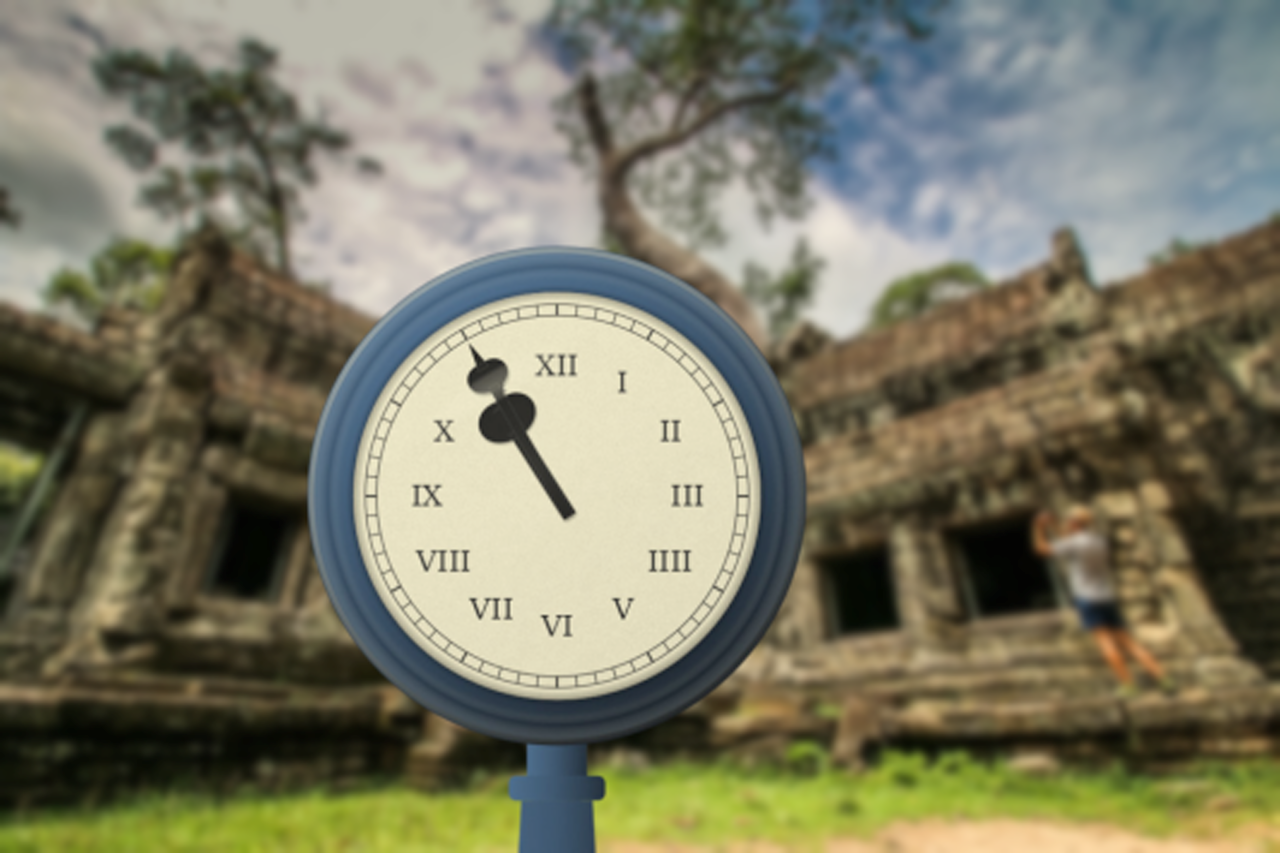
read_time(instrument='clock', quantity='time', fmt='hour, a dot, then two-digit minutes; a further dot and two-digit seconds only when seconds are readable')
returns 10.55
